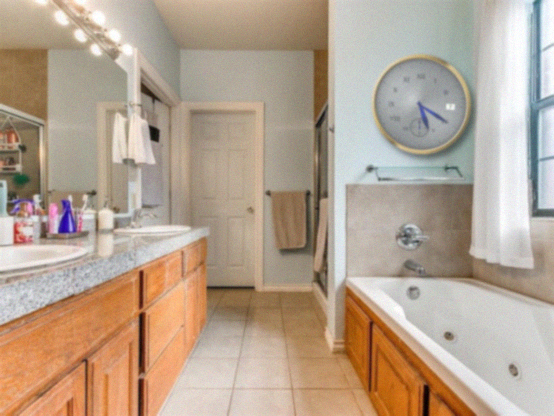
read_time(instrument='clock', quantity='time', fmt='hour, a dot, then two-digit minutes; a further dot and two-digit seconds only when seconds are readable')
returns 5.20
